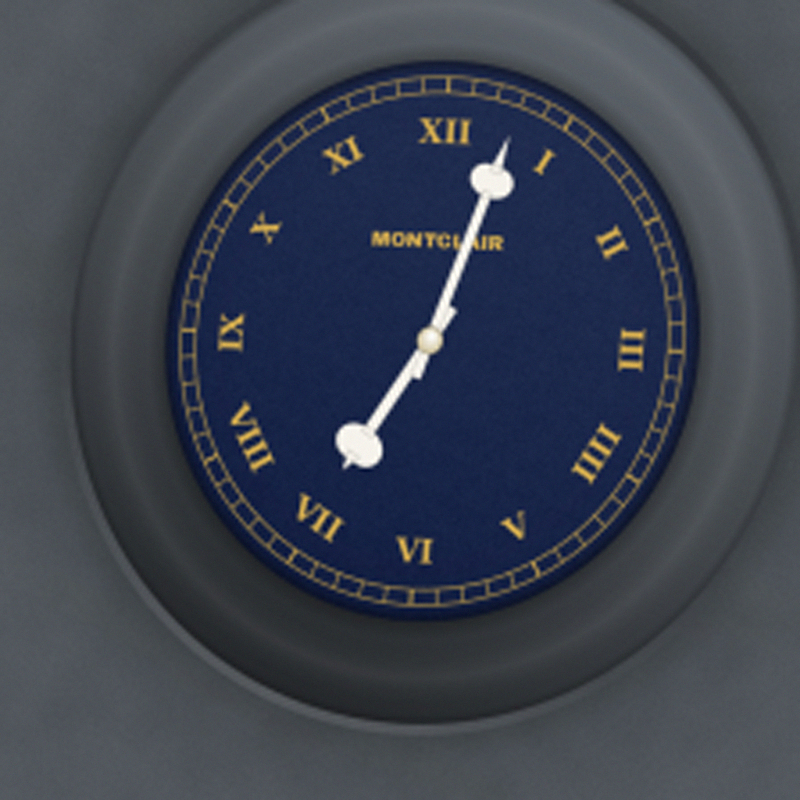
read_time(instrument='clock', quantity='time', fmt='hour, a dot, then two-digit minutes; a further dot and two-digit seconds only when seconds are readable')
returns 7.03
